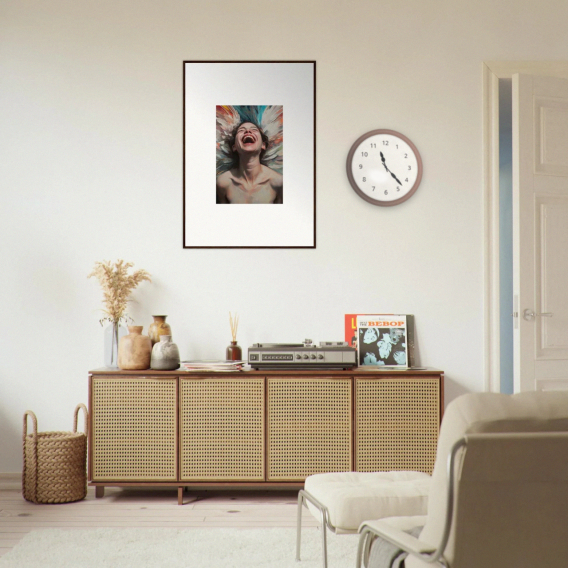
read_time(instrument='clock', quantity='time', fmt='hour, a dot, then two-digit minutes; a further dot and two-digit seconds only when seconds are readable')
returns 11.23
